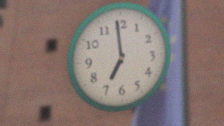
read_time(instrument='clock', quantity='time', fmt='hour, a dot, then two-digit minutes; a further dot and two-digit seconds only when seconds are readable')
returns 6.59
